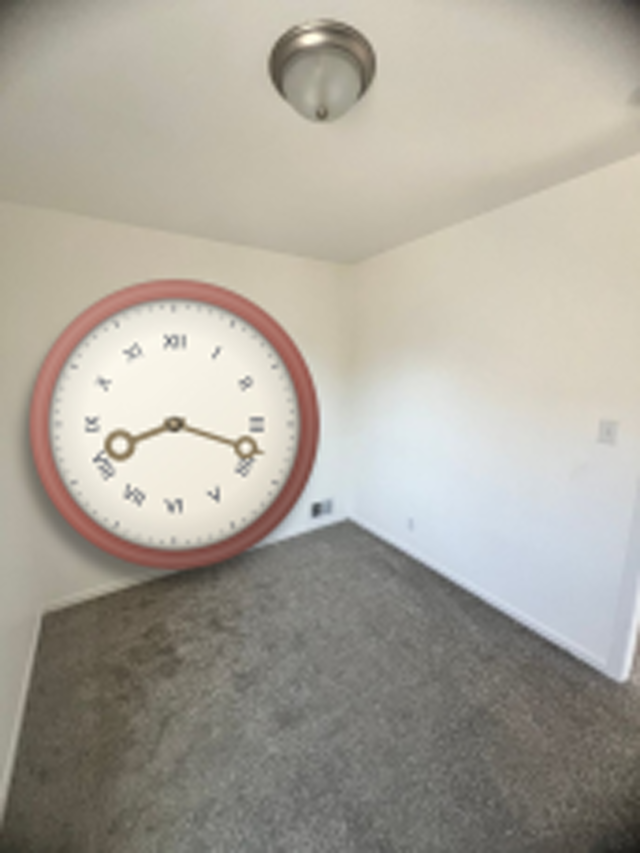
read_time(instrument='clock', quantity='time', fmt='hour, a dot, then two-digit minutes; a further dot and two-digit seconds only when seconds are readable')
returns 8.18
